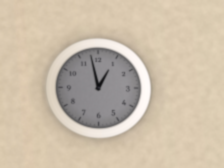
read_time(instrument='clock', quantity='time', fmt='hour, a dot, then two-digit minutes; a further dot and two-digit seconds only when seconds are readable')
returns 12.58
